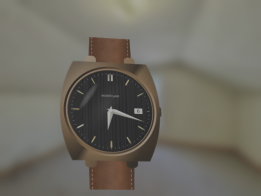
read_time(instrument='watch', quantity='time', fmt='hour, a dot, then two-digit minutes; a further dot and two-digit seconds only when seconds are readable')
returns 6.18
